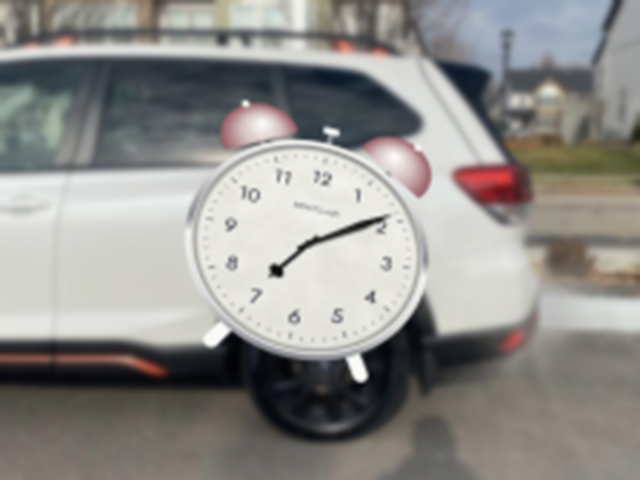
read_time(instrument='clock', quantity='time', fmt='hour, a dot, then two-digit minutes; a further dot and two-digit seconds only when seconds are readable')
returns 7.09
